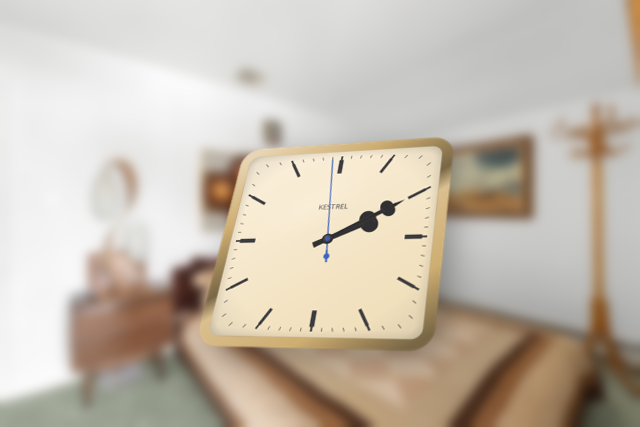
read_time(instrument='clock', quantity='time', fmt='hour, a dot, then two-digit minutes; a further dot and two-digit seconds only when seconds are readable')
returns 2.09.59
